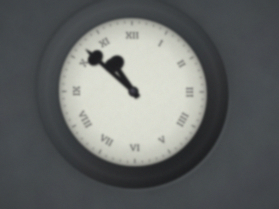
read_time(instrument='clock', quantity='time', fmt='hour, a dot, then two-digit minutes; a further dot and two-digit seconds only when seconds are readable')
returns 10.52
